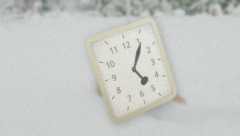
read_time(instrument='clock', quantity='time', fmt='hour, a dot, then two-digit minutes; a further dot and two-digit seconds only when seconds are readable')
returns 5.06
